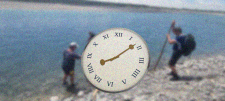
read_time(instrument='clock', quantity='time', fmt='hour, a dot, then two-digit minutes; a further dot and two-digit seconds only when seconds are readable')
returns 8.08
